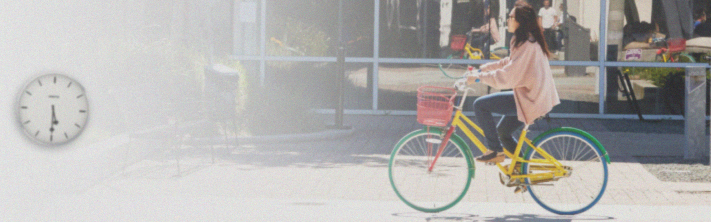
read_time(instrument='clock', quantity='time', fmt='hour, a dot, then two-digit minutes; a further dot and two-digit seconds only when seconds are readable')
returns 5.30
